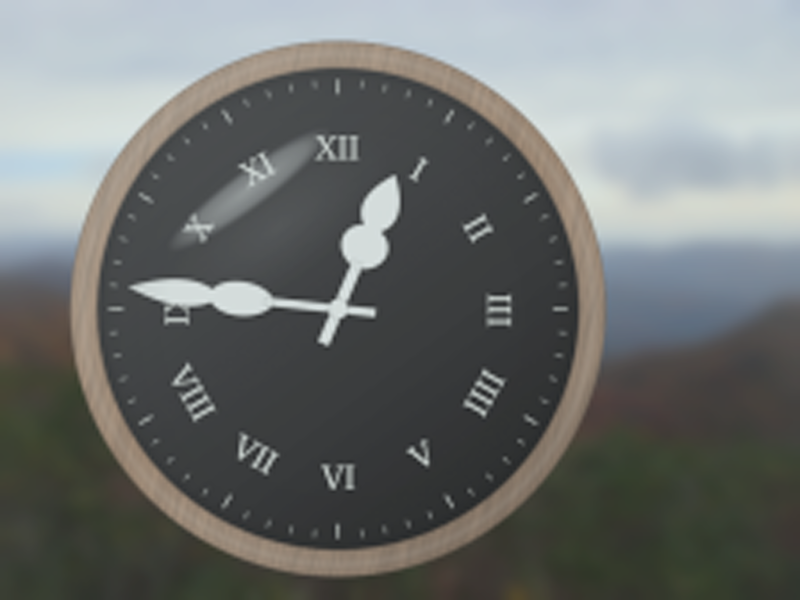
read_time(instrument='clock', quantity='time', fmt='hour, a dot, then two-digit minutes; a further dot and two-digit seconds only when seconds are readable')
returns 12.46
